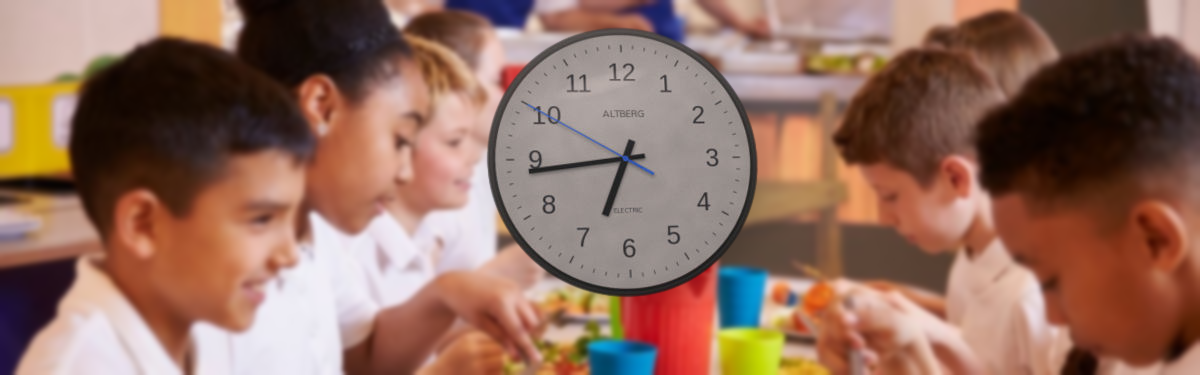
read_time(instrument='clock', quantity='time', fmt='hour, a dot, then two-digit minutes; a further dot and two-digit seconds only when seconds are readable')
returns 6.43.50
